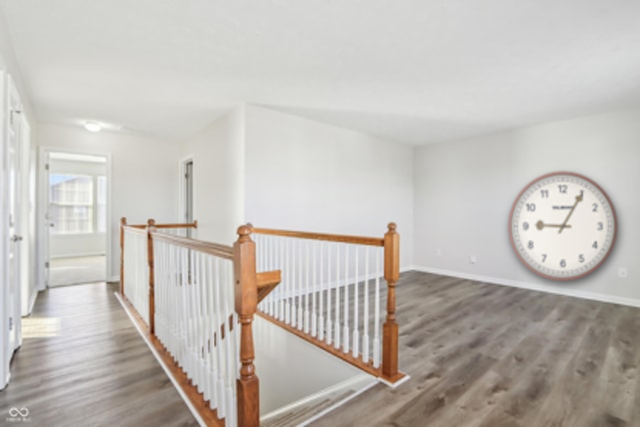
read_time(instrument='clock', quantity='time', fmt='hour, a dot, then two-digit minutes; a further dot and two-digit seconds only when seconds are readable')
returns 9.05
